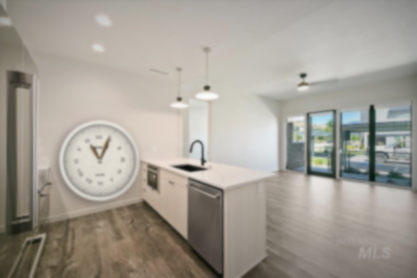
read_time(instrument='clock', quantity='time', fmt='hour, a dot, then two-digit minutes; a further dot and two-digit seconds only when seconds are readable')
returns 11.04
